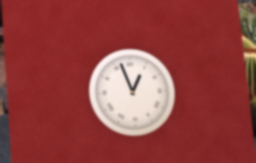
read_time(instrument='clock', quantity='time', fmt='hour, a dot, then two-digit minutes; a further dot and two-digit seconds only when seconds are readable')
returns 12.57
